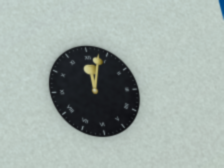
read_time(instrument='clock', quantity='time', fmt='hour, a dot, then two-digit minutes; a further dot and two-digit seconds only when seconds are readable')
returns 12.03
